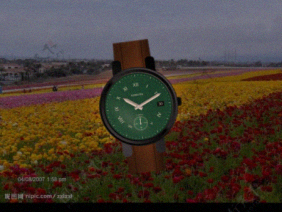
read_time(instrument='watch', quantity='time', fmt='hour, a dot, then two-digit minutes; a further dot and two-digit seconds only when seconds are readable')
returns 10.11
